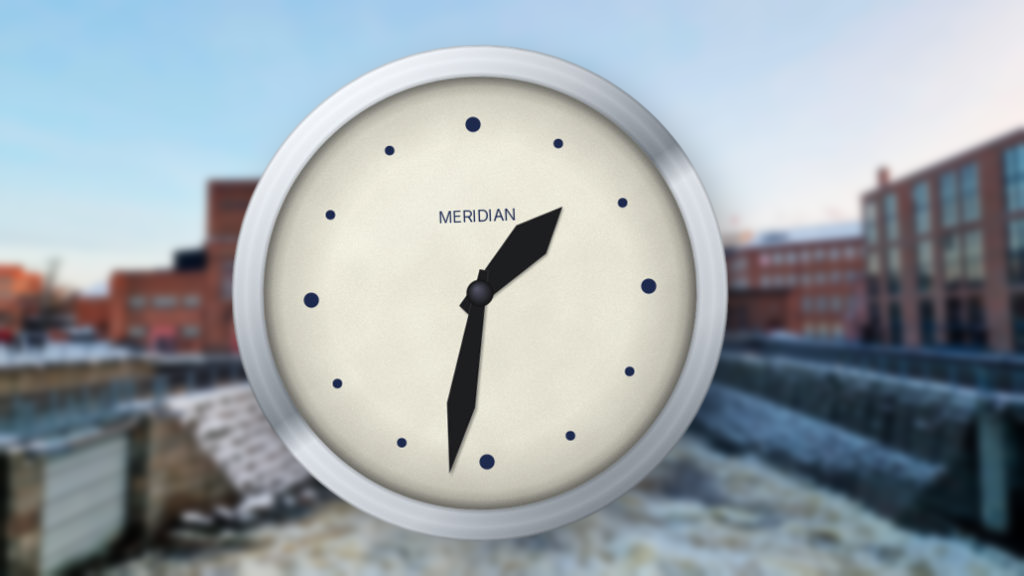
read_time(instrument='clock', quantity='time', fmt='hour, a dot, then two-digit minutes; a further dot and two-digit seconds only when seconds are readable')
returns 1.32
